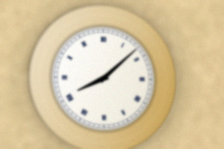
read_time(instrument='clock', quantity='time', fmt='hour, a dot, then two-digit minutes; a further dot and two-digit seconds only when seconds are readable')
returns 8.08
